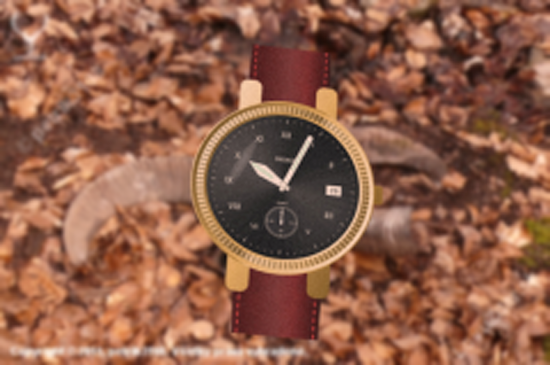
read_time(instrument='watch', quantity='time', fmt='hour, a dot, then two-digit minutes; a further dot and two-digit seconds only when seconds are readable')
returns 10.04
